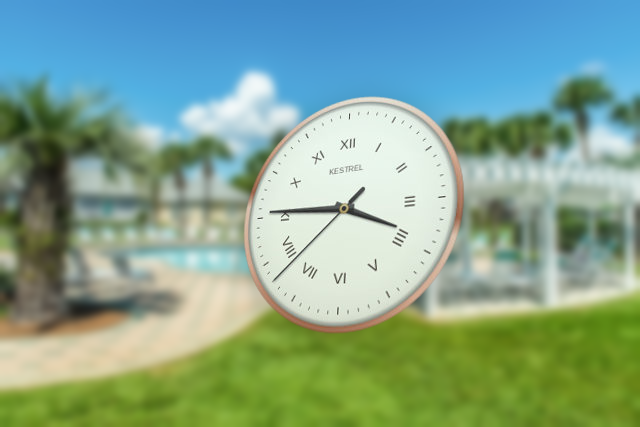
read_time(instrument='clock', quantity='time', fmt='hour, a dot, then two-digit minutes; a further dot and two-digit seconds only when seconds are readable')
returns 3.45.38
